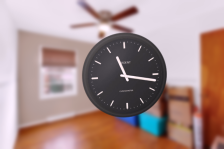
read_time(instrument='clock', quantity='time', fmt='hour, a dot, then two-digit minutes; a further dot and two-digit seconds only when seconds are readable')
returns 11.17
